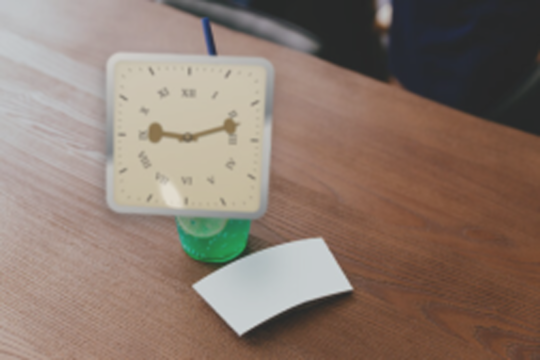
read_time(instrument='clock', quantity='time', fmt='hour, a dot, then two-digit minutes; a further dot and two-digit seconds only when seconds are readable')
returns 9.12
